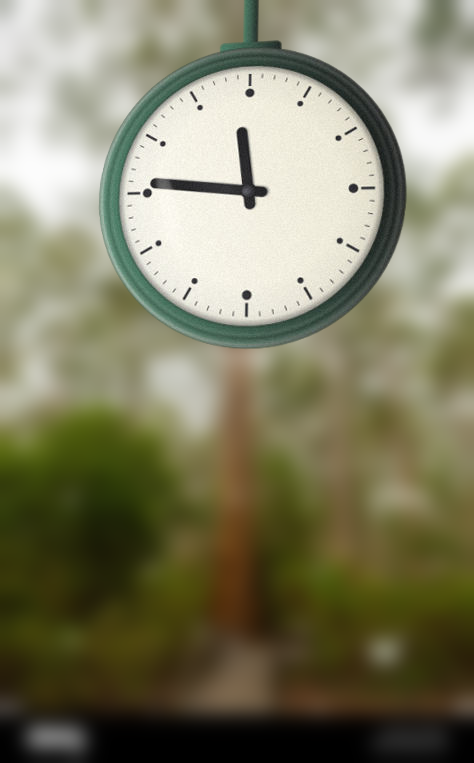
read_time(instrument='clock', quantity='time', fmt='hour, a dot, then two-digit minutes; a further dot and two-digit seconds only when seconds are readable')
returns 11.46
